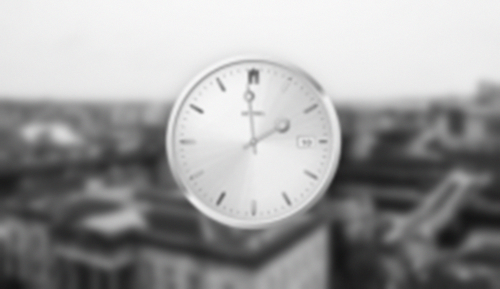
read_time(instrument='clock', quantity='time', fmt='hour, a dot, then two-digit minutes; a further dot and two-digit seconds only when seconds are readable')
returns 1.59
